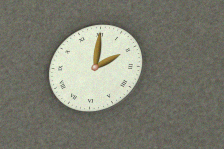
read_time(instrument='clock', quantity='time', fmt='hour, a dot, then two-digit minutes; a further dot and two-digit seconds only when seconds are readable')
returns 2.00
